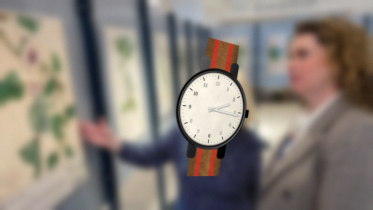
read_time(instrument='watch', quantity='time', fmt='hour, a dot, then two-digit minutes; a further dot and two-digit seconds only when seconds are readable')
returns 2.16
